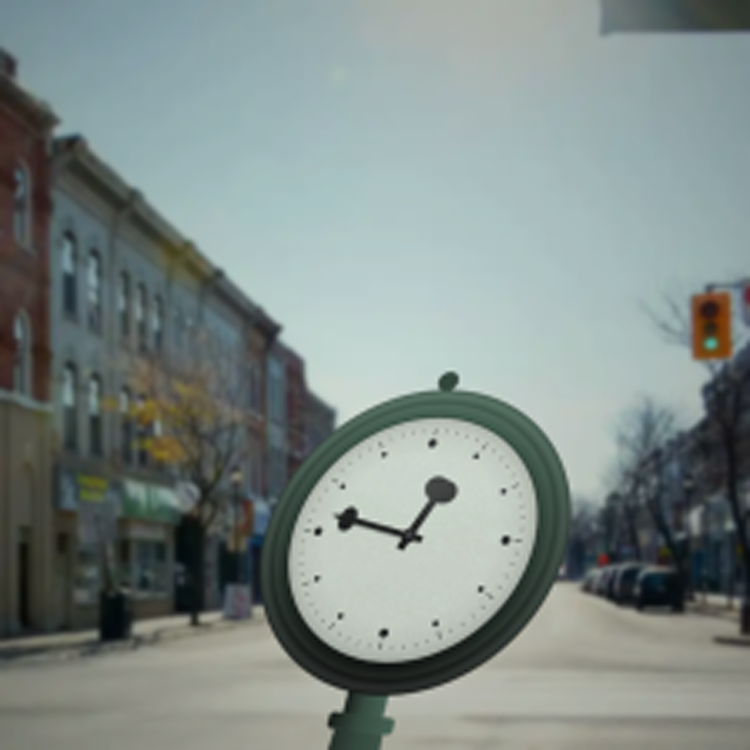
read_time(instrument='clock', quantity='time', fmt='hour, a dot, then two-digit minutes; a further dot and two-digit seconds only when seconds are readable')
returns 12.47
